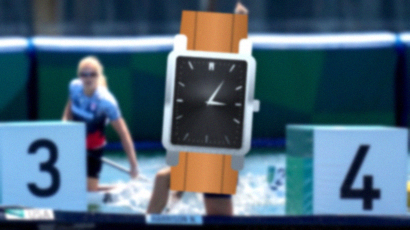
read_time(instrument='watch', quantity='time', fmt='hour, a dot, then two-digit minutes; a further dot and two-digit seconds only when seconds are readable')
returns 3.05
